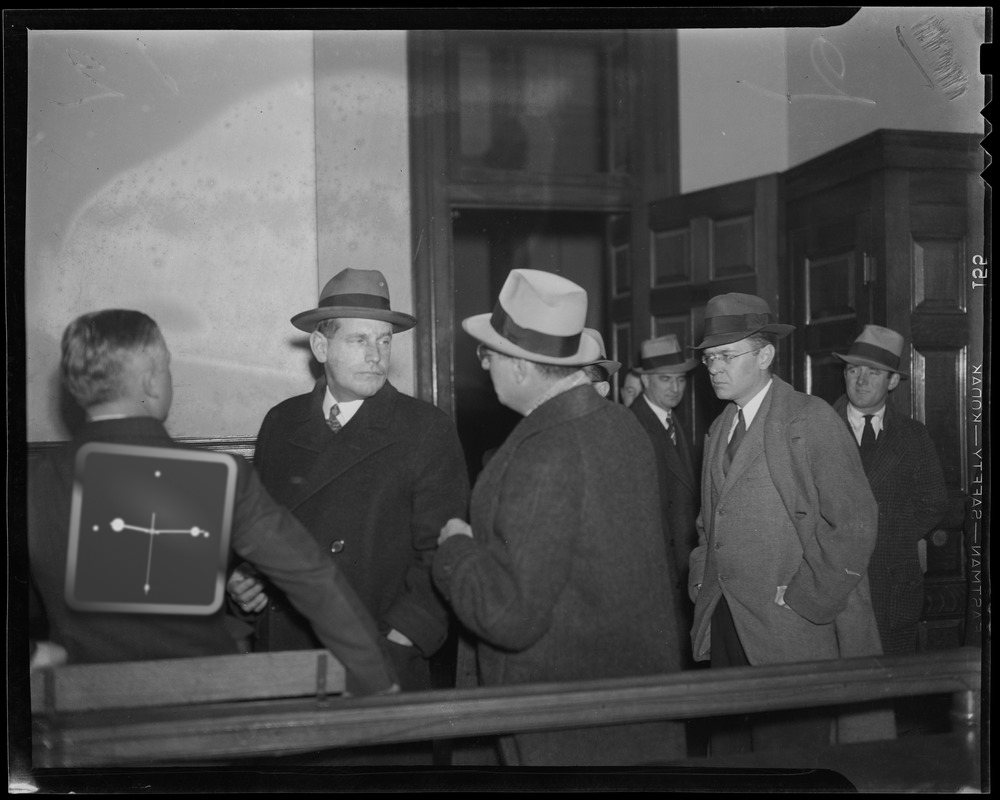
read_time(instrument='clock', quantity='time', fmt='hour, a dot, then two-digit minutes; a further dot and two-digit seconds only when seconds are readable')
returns 9.14.30
